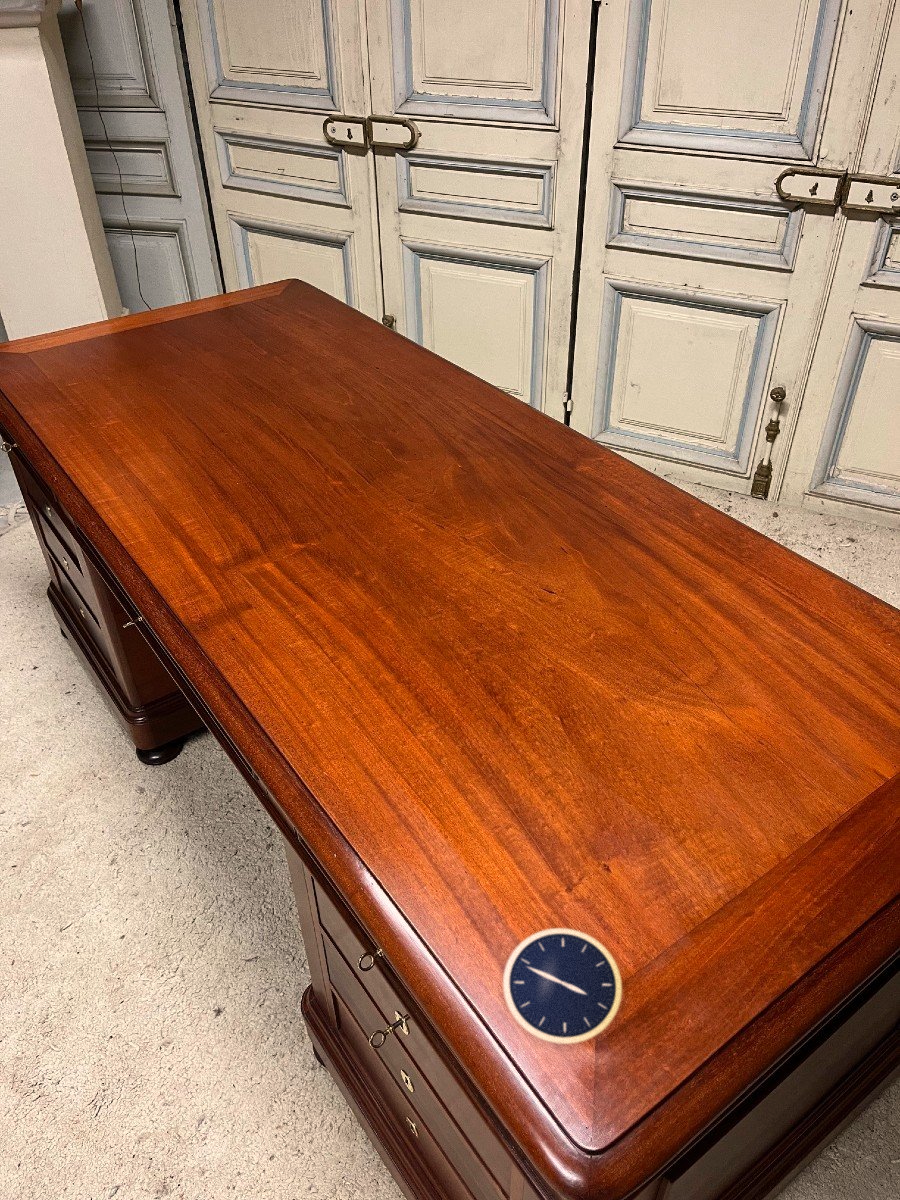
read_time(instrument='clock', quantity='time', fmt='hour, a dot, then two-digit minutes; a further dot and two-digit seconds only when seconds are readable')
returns 3.49
